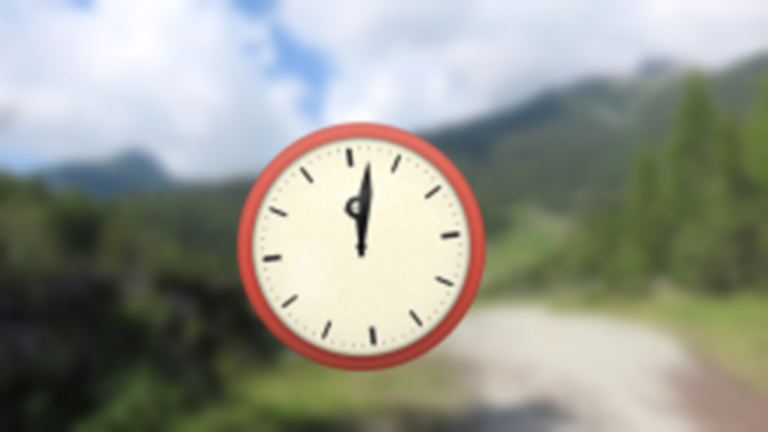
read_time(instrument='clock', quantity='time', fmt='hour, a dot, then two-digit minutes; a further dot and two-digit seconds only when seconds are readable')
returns 12.02
